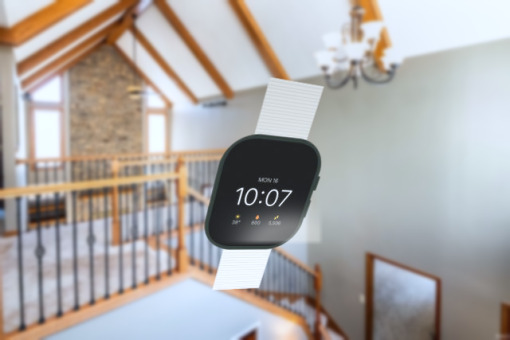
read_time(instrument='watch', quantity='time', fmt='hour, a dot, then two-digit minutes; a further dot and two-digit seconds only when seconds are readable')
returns 10.07
